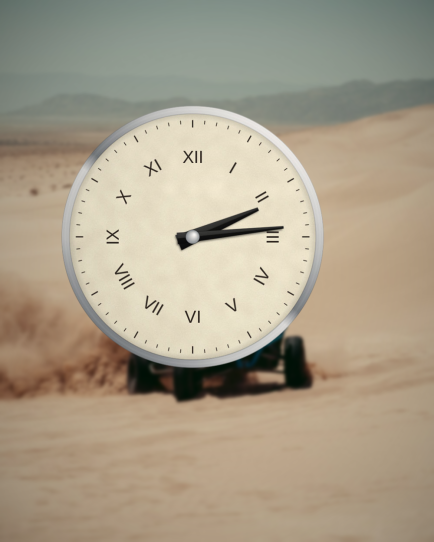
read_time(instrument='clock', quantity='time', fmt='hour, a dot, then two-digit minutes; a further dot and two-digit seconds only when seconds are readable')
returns 2.14
